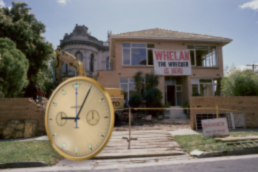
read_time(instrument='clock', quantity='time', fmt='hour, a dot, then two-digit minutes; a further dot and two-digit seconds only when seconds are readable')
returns 9.05
